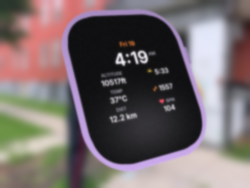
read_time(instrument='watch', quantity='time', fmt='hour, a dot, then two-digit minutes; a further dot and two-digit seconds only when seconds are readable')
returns 4.19
